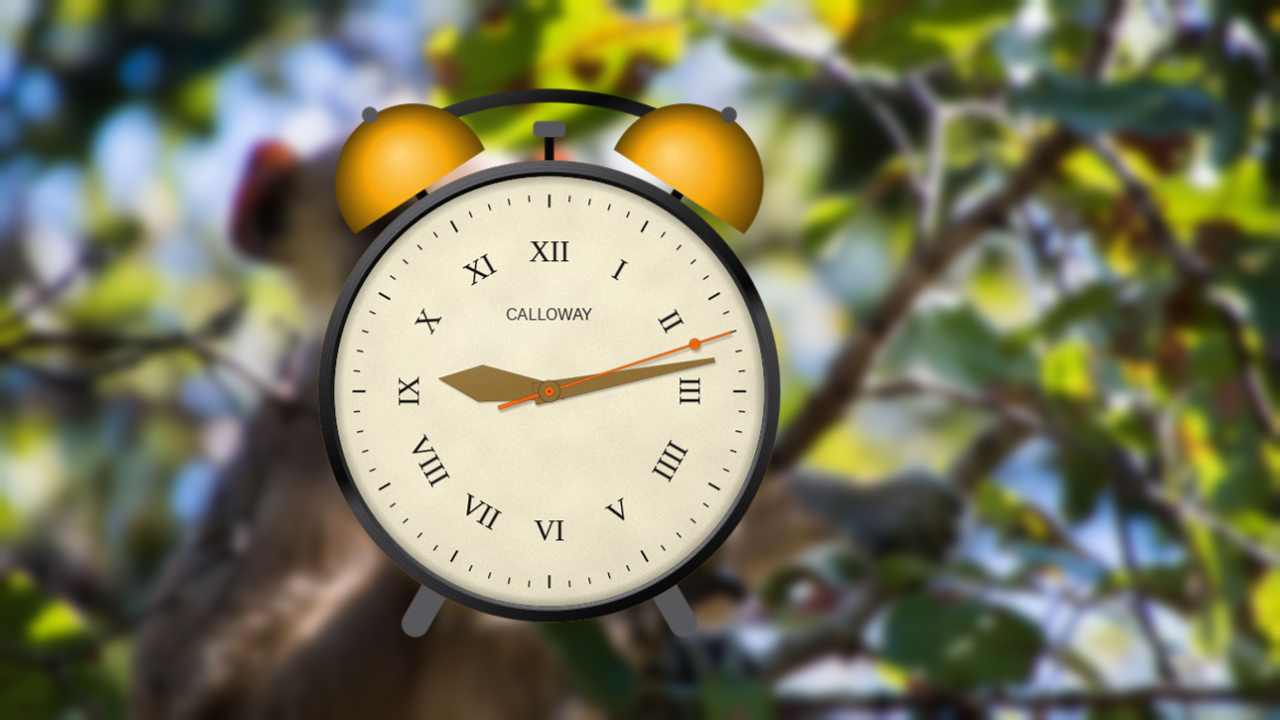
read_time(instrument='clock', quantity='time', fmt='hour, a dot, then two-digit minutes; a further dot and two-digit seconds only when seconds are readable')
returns 9.13.12
